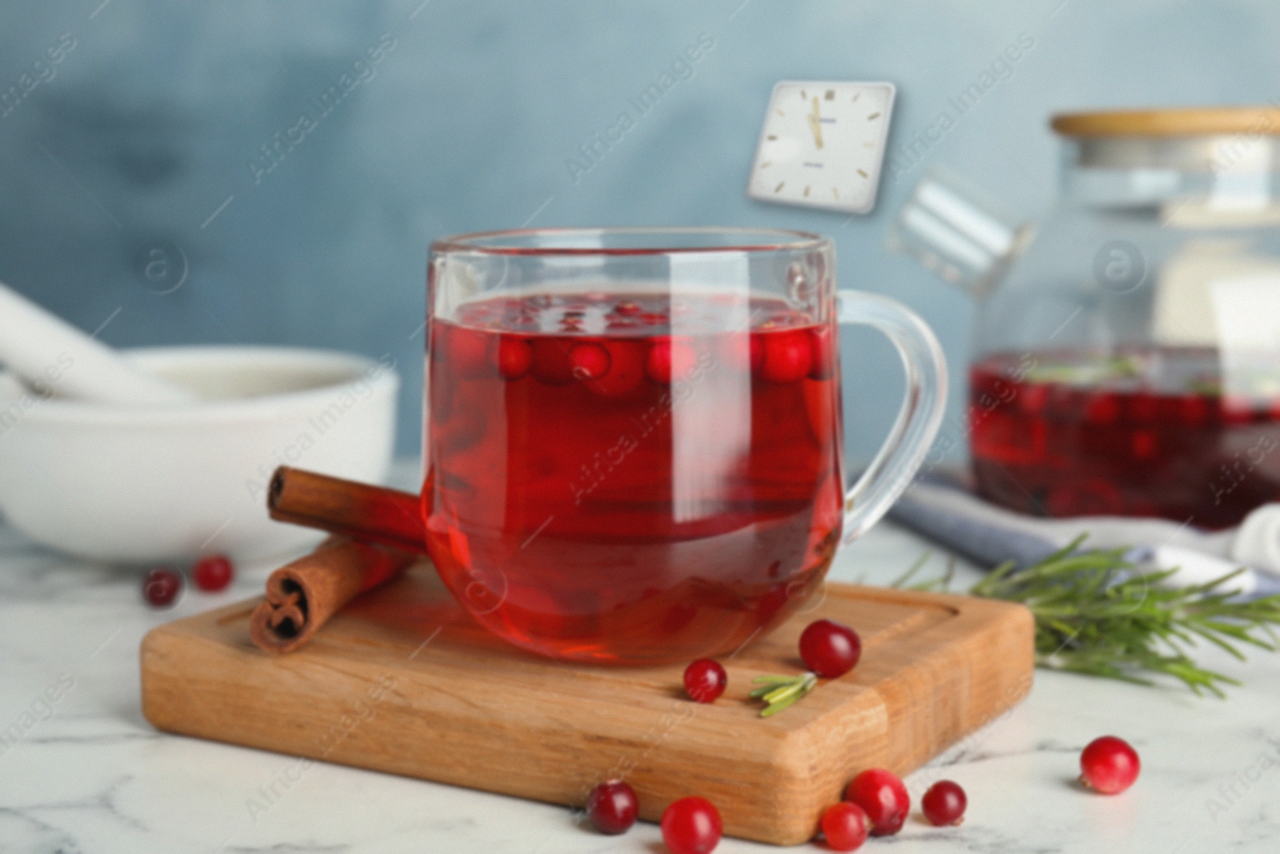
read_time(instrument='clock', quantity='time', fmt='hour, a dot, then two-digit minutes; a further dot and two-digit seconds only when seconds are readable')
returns 10.57
